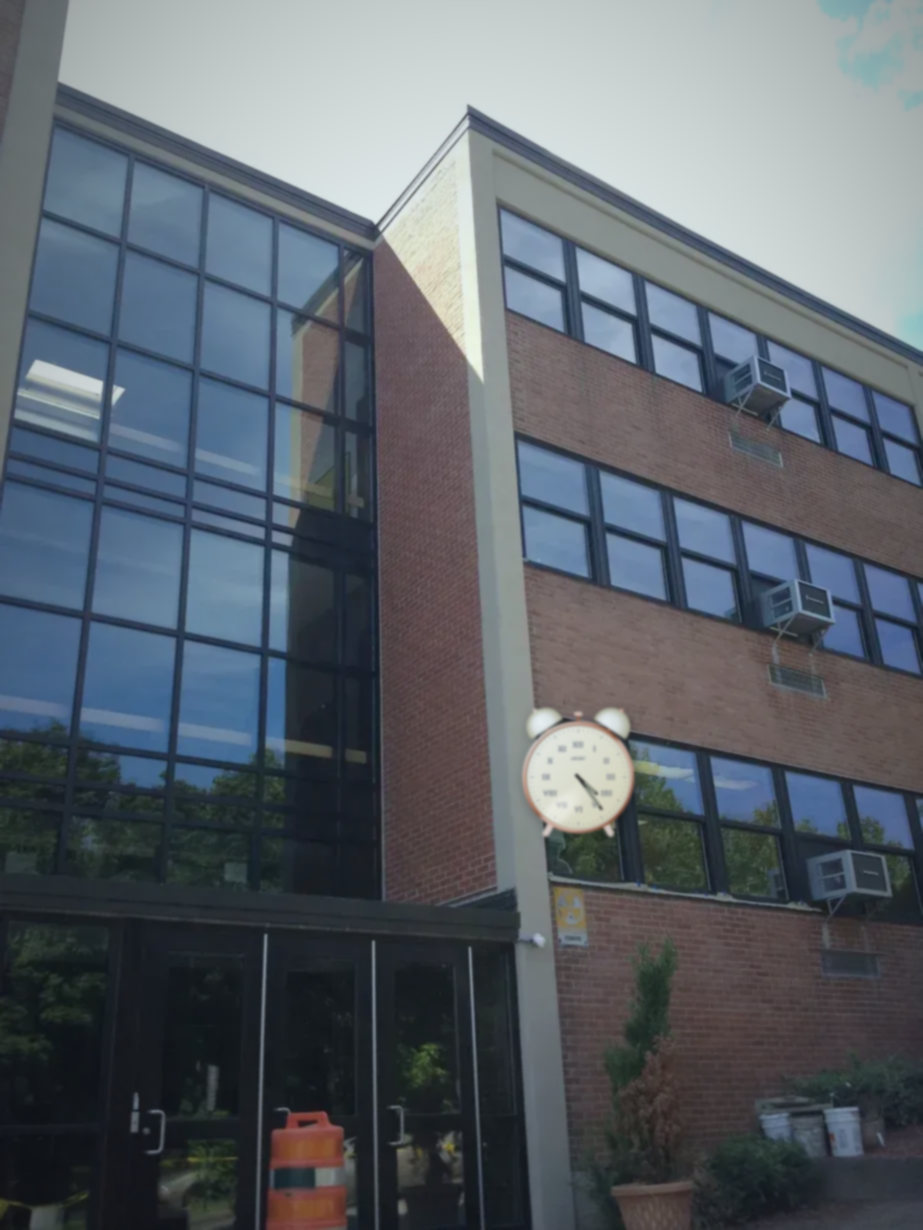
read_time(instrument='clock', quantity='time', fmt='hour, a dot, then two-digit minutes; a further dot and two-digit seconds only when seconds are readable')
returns 4.24
